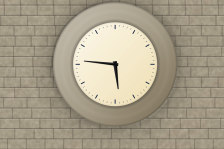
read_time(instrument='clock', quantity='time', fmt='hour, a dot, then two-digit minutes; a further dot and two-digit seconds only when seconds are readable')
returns 5.46
